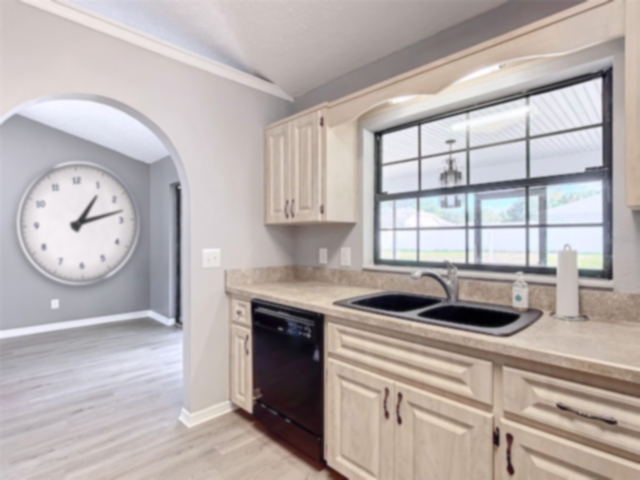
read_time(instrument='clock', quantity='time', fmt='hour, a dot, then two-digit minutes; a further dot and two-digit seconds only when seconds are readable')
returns 1.13
